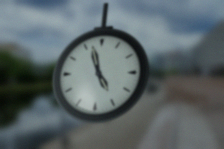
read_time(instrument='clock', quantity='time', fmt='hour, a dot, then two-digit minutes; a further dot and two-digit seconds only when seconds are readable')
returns 4.57
